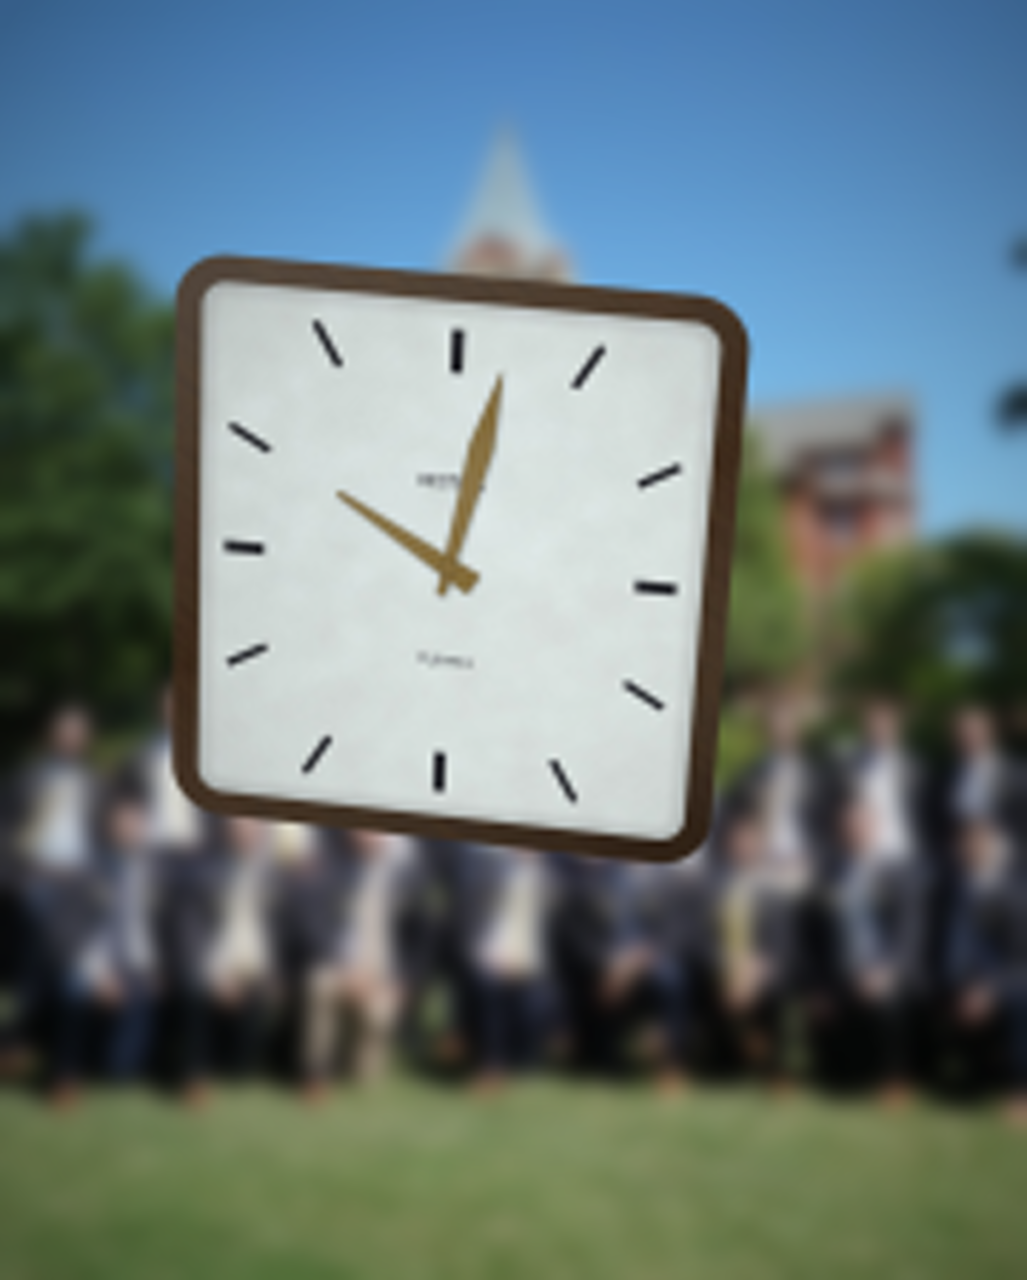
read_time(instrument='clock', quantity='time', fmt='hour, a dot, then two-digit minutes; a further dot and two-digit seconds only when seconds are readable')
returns 10.02
